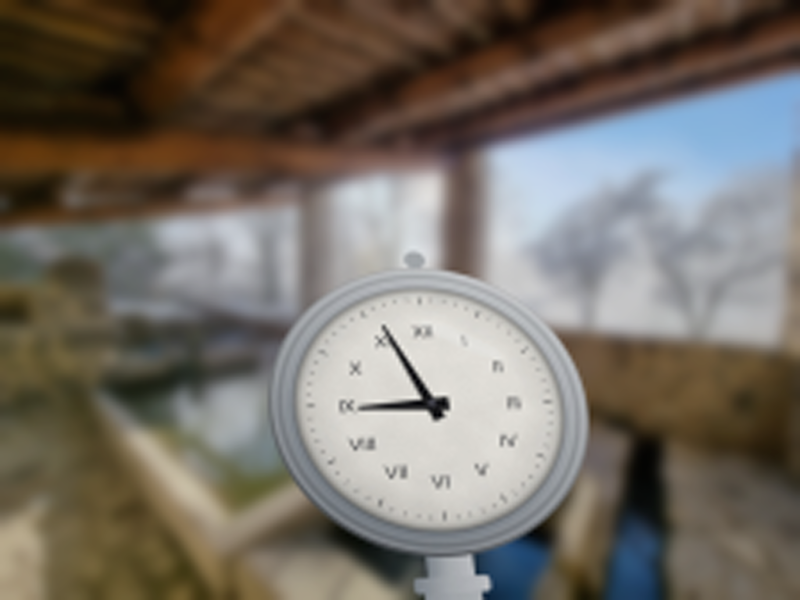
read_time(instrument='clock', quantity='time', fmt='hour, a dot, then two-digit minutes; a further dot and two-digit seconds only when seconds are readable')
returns 8.56
